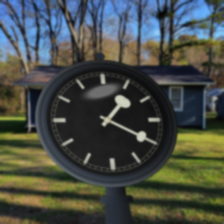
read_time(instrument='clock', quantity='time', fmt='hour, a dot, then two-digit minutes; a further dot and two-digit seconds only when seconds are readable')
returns 1.20
